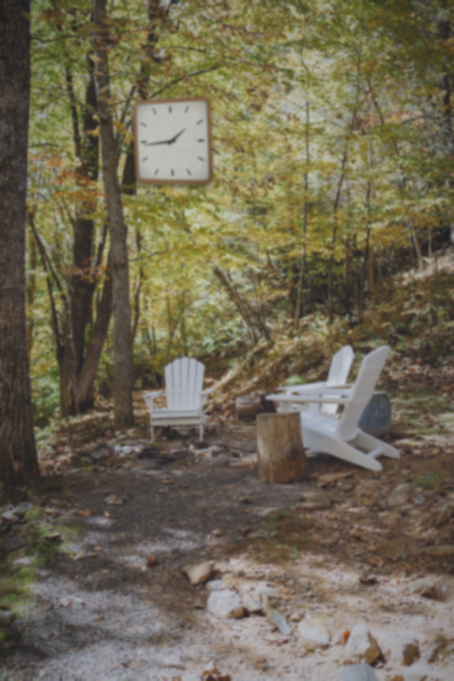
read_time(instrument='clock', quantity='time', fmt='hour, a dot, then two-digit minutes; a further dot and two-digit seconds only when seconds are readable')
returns 1.44
